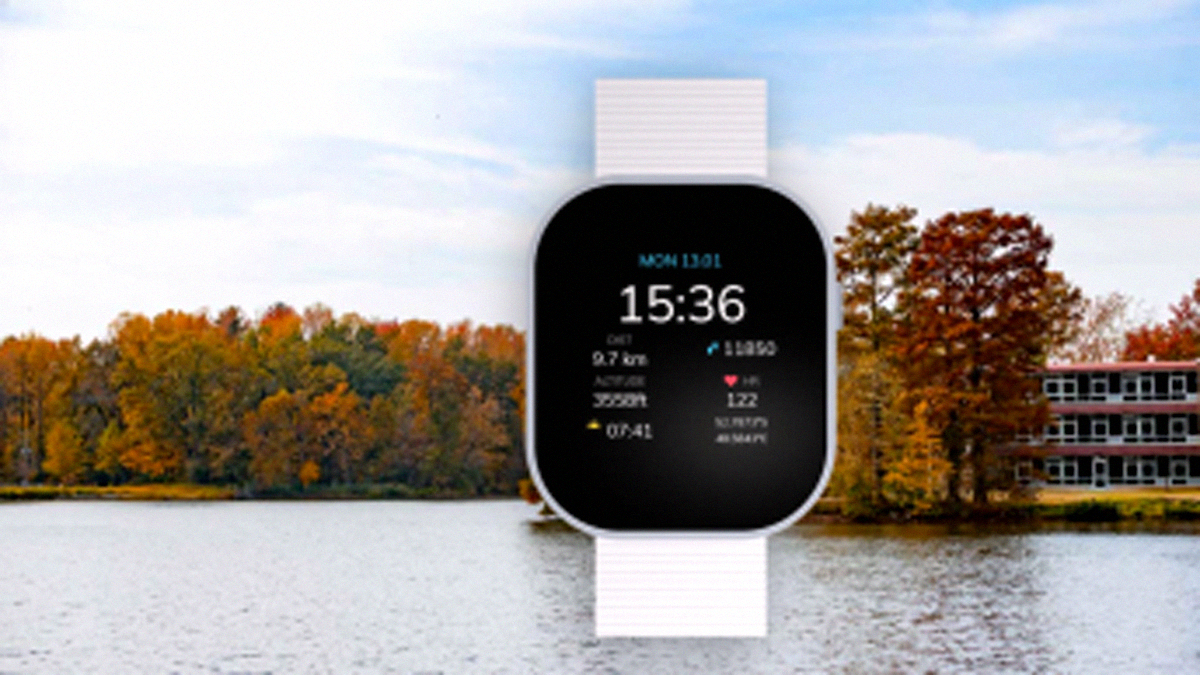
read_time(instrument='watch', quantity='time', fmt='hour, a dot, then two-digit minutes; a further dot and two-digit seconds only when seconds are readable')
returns 15.36
